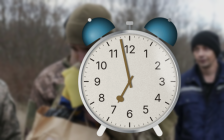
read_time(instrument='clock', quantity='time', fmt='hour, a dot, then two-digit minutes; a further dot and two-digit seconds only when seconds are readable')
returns 6.58
